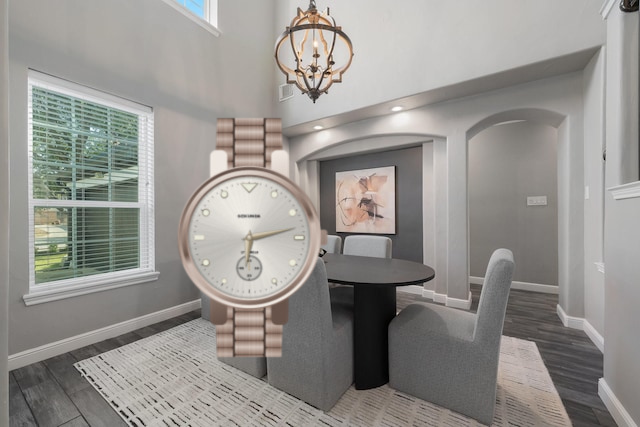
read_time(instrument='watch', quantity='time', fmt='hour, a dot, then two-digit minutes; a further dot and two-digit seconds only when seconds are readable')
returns 6.13
